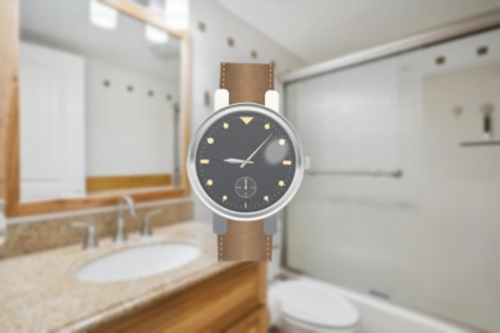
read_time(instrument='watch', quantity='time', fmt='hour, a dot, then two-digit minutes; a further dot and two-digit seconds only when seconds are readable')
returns 9.07
